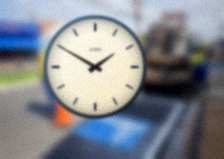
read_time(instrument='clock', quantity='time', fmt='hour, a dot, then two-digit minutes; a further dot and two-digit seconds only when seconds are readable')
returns 1.50
